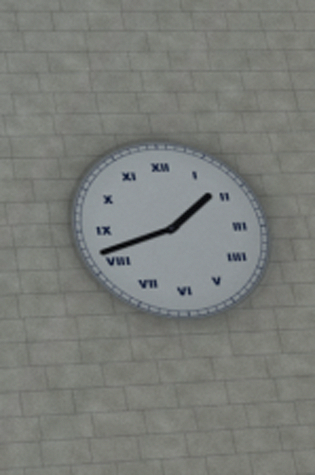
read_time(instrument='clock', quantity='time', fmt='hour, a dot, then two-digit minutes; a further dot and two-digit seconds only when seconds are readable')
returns 1.42
